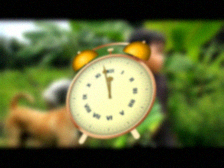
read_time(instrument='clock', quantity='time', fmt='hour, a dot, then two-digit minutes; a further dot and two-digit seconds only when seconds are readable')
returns 11.58
